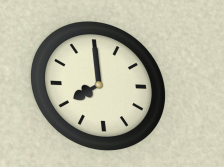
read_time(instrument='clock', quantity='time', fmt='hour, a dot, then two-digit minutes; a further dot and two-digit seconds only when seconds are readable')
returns 8.00
